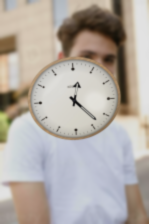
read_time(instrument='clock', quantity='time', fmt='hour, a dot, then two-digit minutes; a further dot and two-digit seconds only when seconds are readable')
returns 12.23
